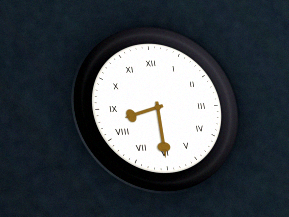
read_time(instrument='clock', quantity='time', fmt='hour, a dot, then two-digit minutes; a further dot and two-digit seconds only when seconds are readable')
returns 8.30
